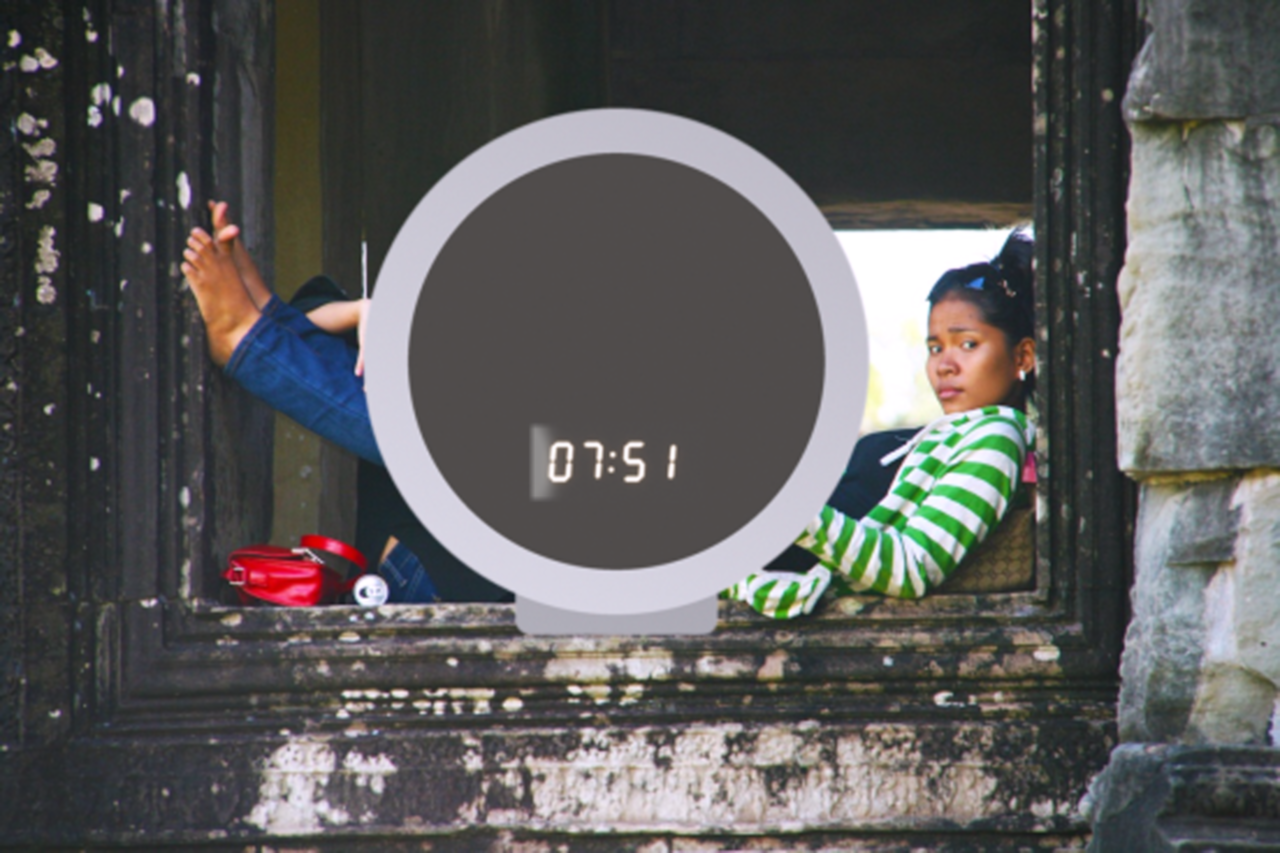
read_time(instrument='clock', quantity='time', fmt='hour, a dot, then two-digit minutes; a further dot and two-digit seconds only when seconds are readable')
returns 7.51
